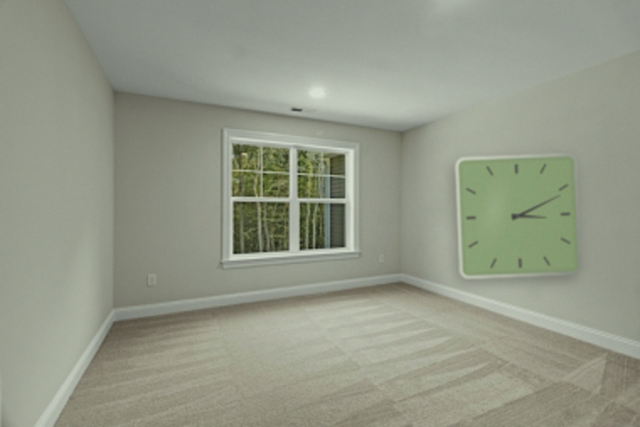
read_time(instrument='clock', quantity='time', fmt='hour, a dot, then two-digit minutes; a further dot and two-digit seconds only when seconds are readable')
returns 3.11
